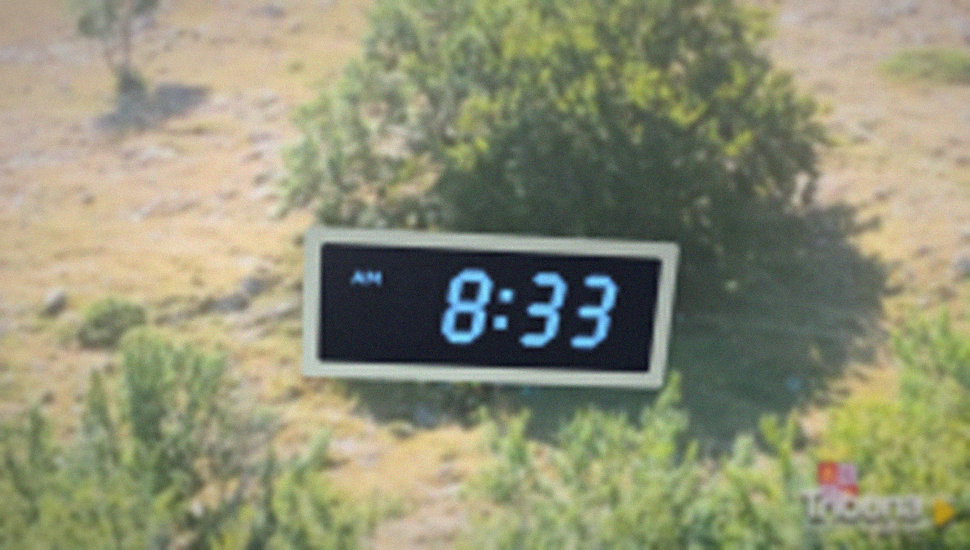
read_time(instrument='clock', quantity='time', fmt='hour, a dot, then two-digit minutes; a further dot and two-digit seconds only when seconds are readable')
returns 8.33
